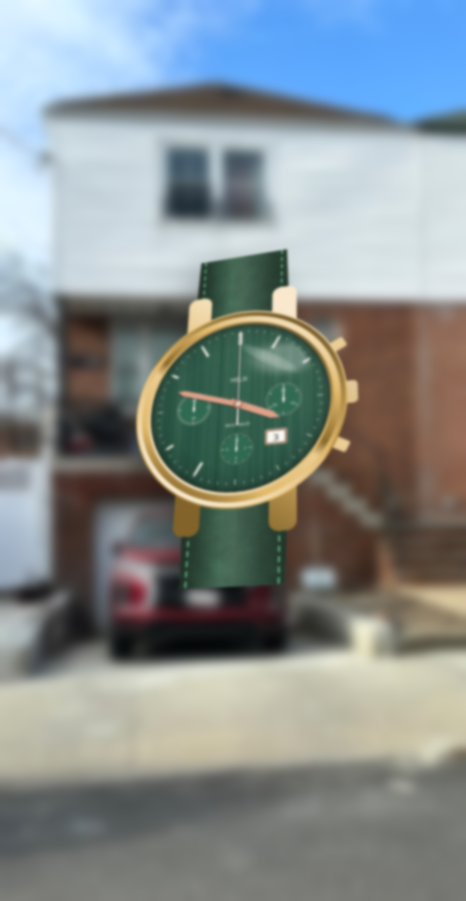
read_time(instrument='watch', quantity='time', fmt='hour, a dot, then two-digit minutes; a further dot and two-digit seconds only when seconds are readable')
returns 3.48
